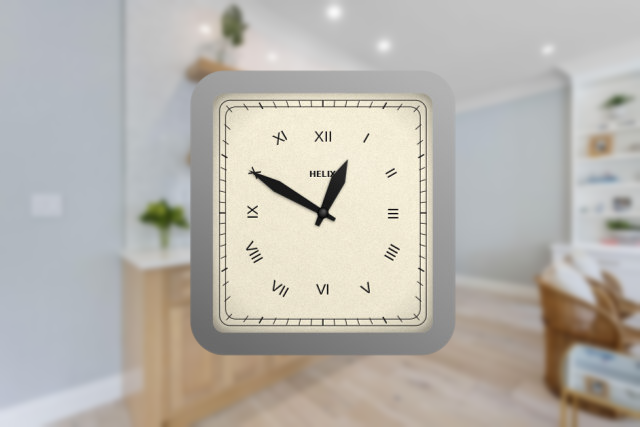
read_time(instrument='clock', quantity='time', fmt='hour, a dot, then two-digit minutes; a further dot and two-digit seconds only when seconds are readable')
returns 12.50
